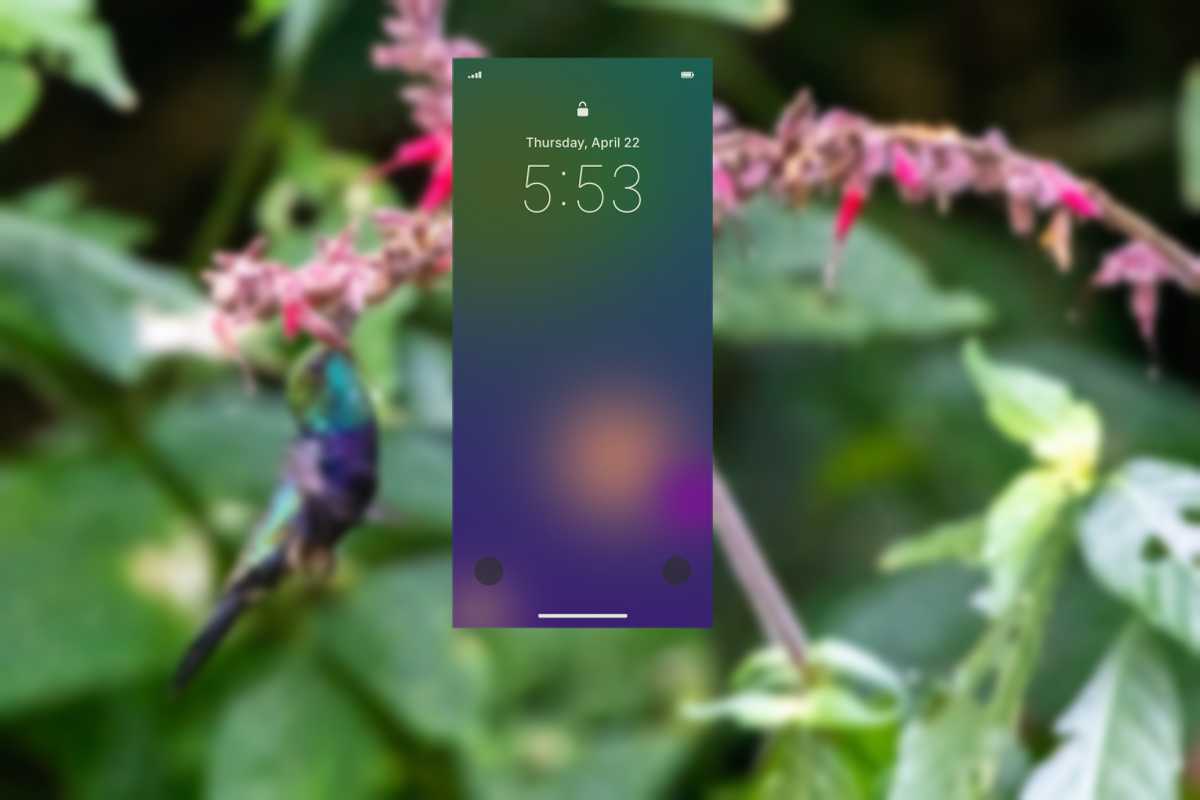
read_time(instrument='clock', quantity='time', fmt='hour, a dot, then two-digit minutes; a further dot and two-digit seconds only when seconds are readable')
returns 5.53
